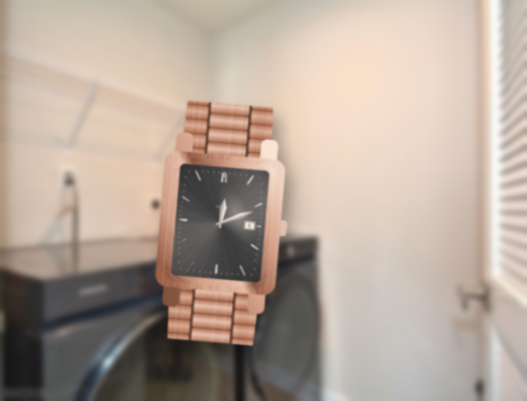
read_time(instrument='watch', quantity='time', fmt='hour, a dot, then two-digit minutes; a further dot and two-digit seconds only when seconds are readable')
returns 12.11
